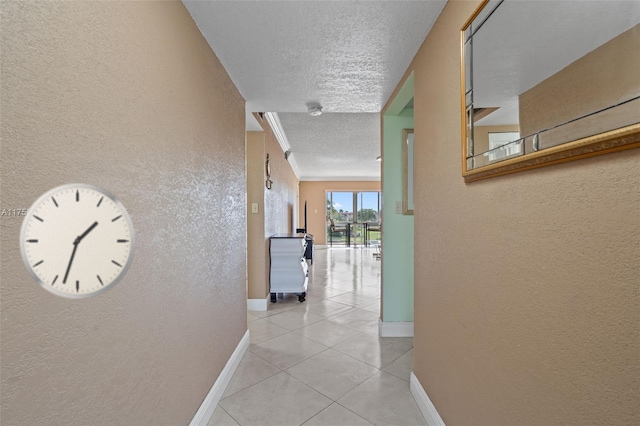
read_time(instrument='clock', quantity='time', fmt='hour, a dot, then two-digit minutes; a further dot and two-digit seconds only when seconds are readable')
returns 1.33
